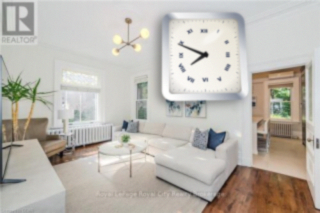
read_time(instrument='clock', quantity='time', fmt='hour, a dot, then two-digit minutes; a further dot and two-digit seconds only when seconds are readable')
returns 7.49
